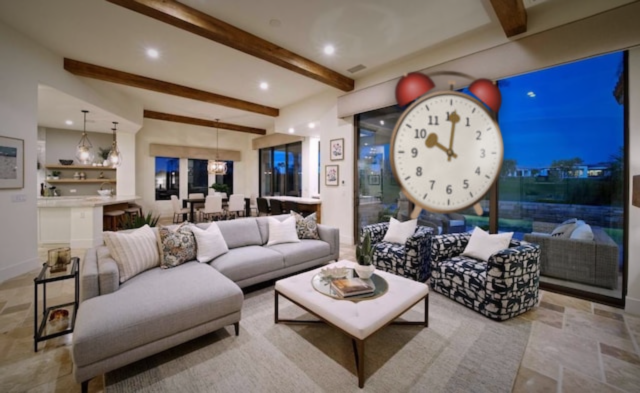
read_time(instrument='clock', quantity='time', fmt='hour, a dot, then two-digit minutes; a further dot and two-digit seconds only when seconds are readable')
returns 10.01
